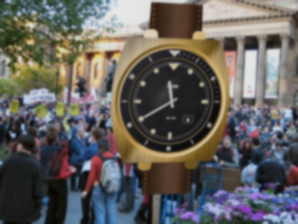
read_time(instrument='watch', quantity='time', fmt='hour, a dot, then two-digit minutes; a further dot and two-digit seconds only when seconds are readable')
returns 11.40
